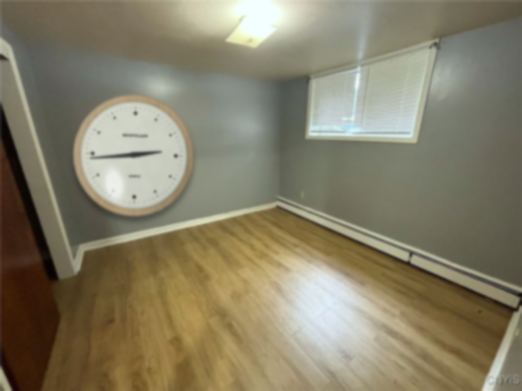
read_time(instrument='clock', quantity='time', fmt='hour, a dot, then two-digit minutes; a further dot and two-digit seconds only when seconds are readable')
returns 2.44
